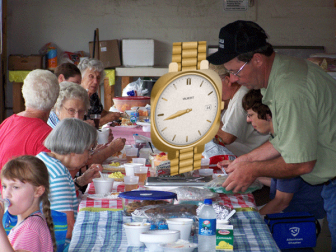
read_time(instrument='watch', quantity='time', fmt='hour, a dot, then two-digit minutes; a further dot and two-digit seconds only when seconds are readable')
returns 8.43
